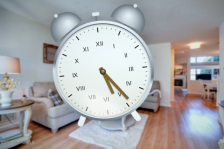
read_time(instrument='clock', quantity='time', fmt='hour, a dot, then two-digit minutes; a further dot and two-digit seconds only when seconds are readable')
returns 5.24
